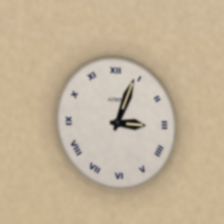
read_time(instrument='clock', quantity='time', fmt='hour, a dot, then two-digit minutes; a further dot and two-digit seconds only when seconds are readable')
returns 3.04
